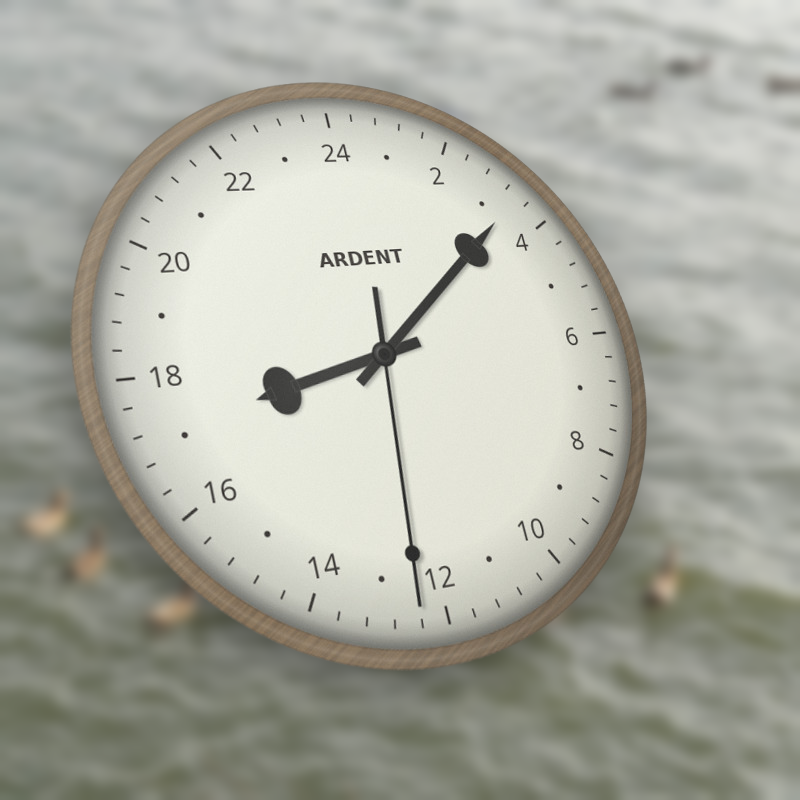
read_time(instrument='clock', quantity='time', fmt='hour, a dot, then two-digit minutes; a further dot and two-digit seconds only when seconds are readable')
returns 17.08.31
